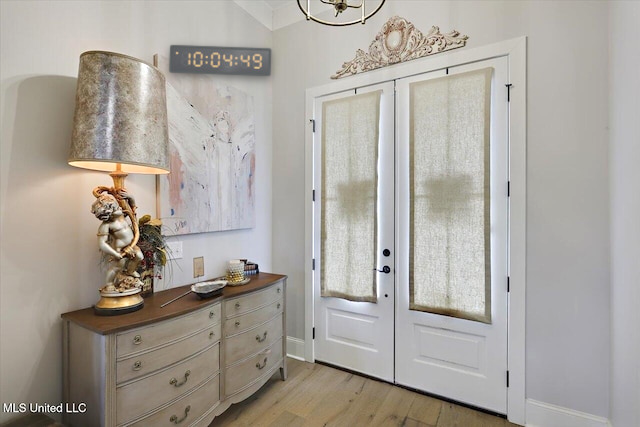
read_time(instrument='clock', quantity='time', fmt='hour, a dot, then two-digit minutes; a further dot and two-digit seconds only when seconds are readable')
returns 10.04.49
